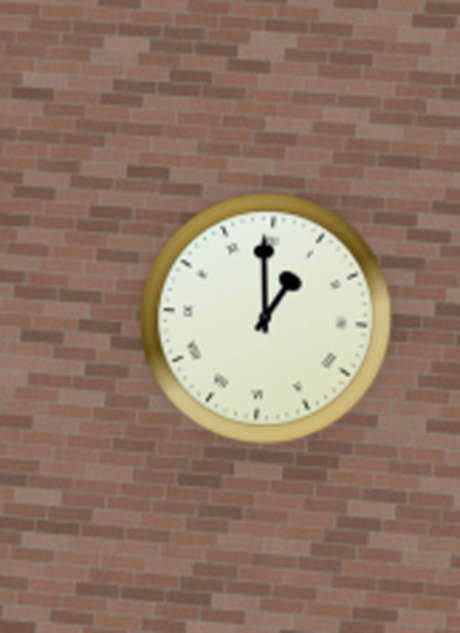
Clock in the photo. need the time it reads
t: 12:59
